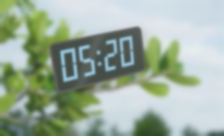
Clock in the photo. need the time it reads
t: 5:20
